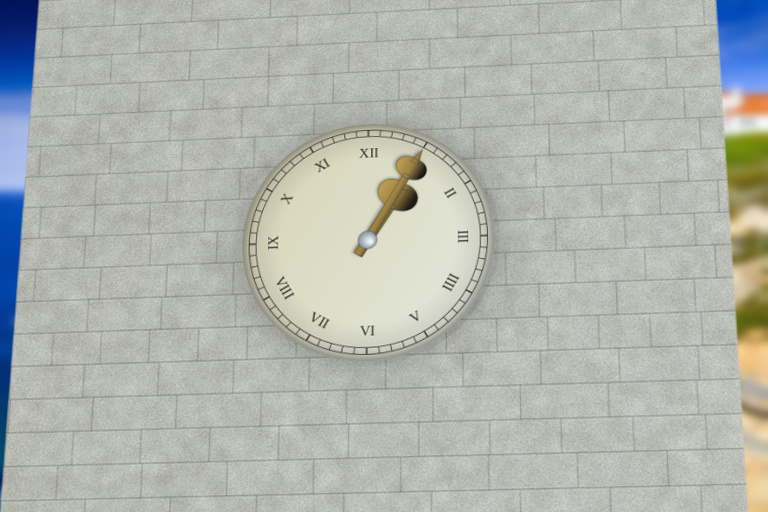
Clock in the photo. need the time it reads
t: 1:05
